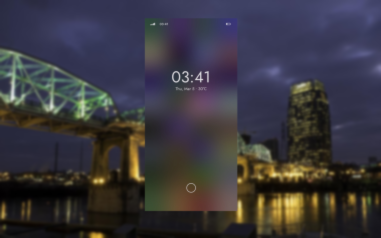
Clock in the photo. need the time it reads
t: 3:41
